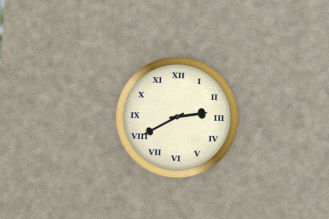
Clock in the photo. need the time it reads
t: 2:40
